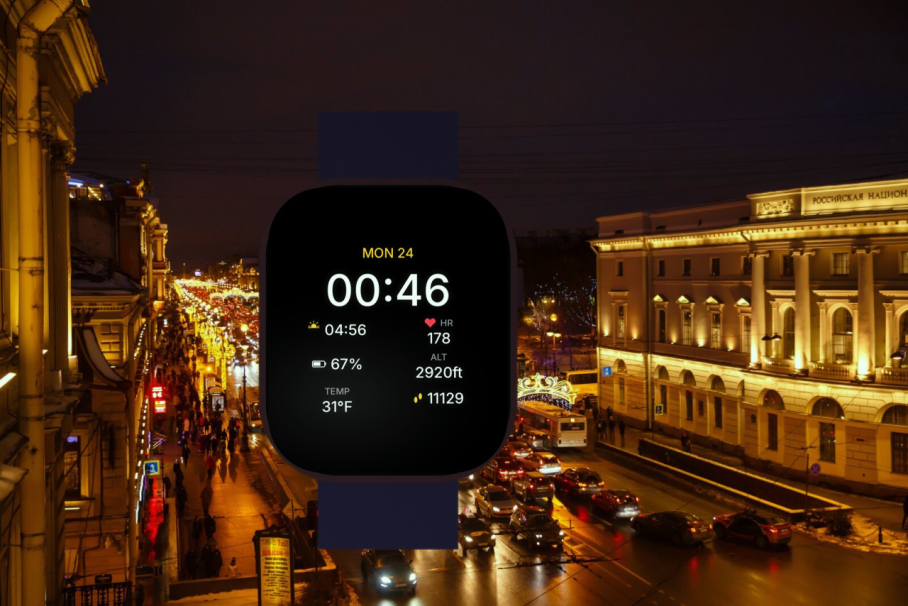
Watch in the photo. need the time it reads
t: 0:46
